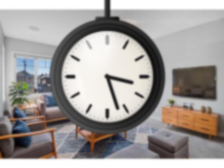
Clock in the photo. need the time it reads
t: 3:27
